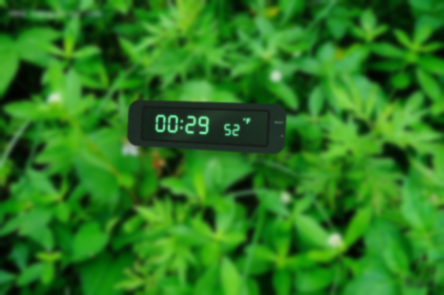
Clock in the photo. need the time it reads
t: 0:29
